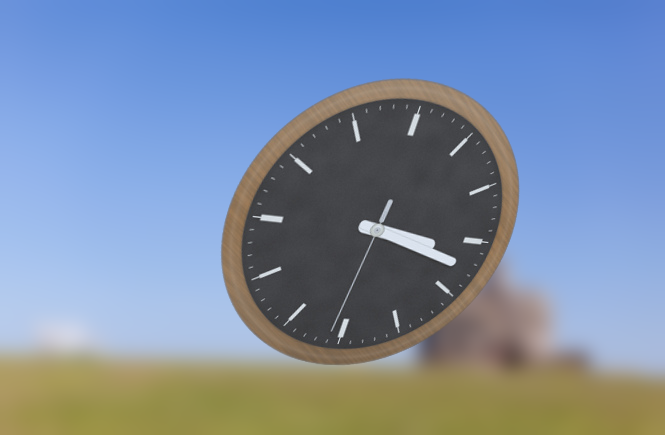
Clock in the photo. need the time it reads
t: 3:17:31
